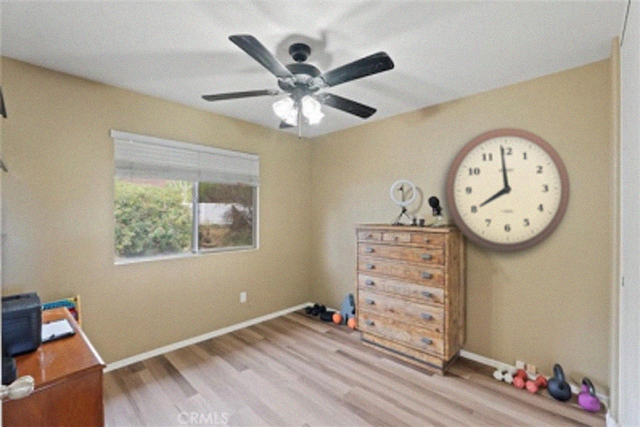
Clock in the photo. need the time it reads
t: 7:59
